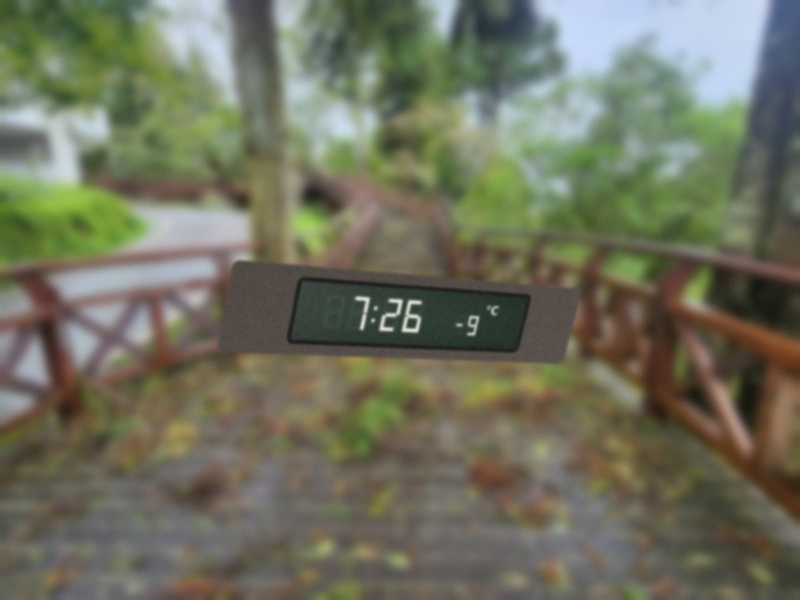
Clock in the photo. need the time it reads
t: 7:26
